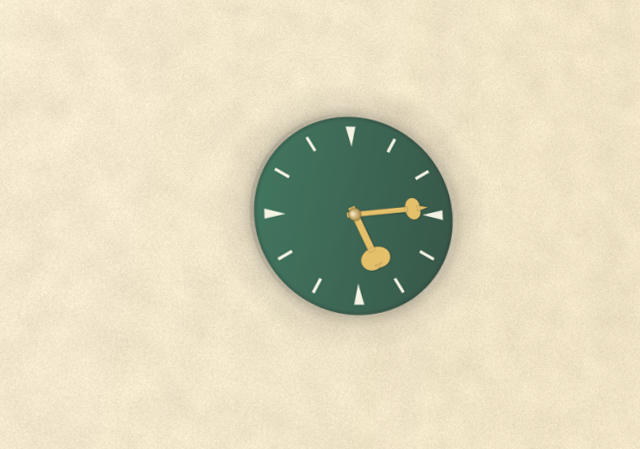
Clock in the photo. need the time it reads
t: 5:14
